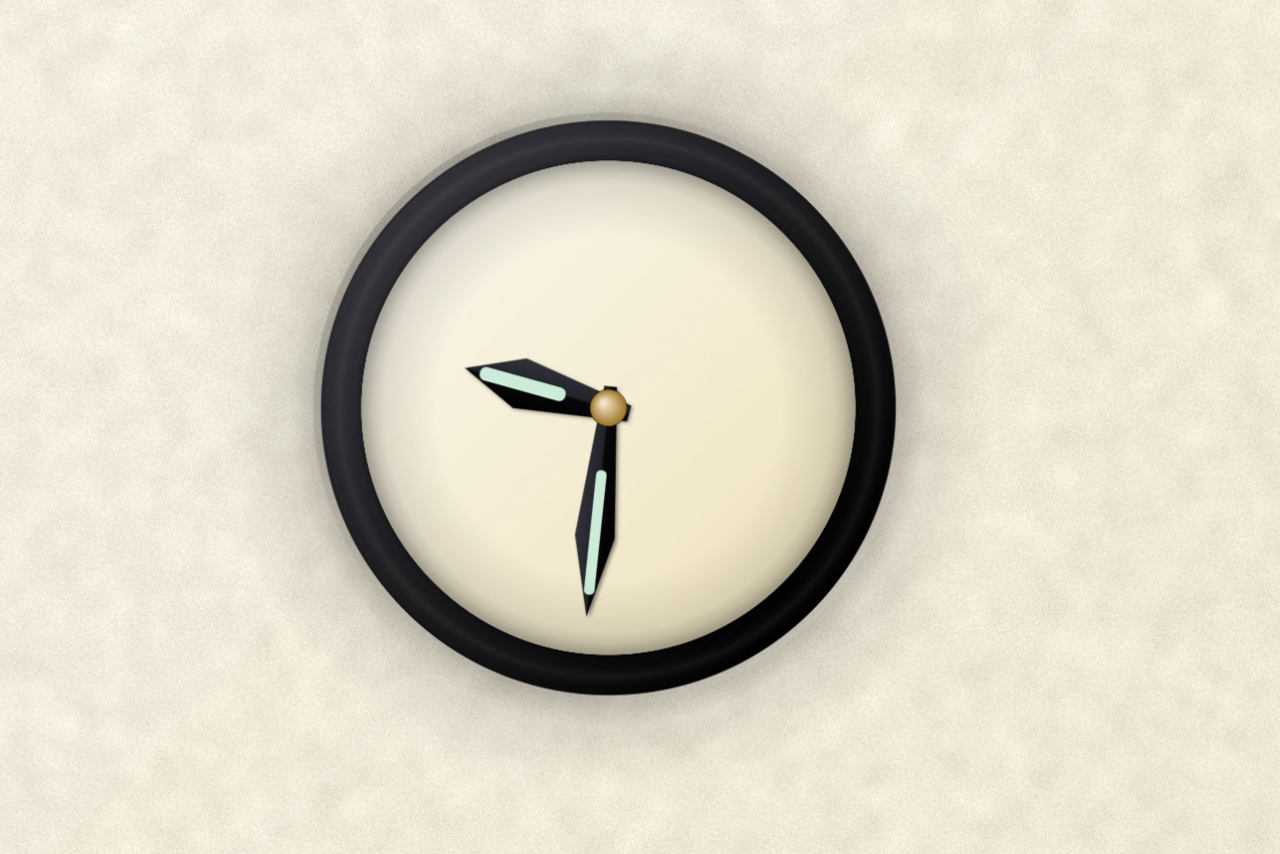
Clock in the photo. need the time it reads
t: 9:31
